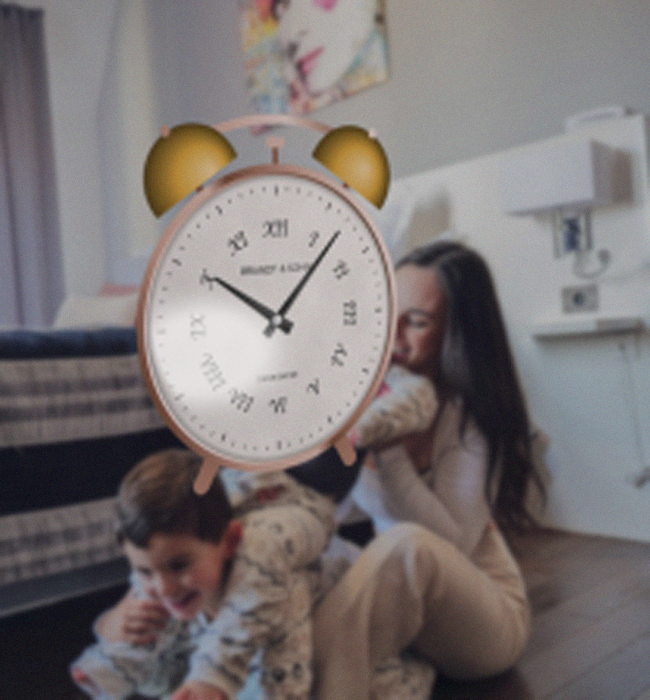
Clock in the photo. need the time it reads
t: 10:07
